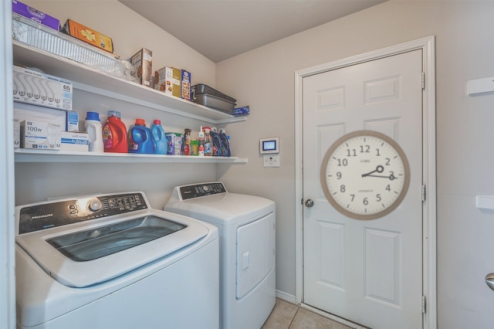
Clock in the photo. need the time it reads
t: 2:16
